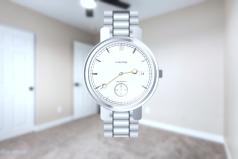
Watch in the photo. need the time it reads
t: 2:39
